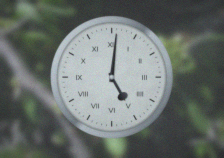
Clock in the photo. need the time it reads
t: 5:01
